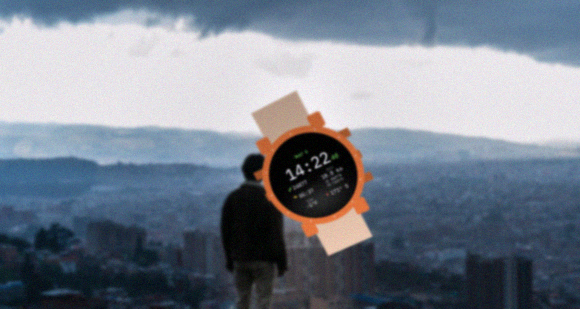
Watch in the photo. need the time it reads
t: 14:22
